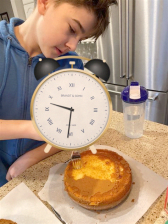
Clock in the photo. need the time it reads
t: 9:31
